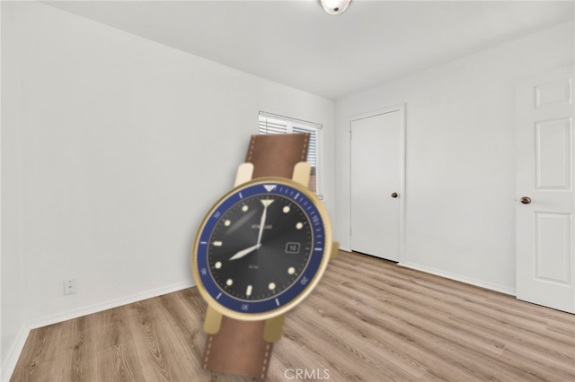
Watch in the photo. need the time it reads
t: 8:00
